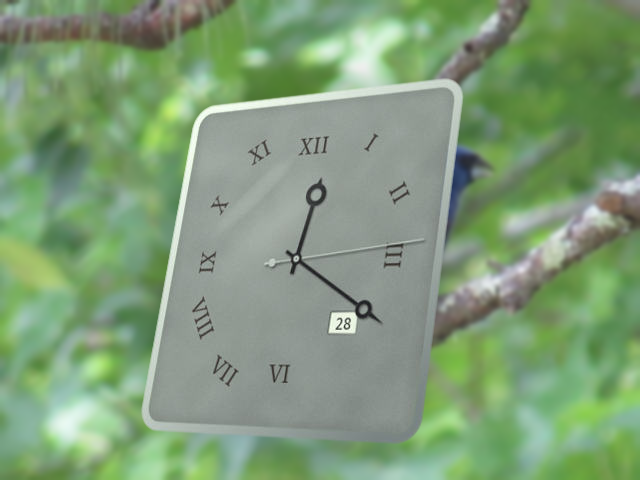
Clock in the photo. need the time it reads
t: 12:20:14
